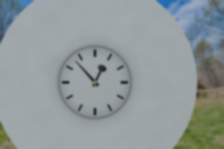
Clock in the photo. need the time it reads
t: 12:53
